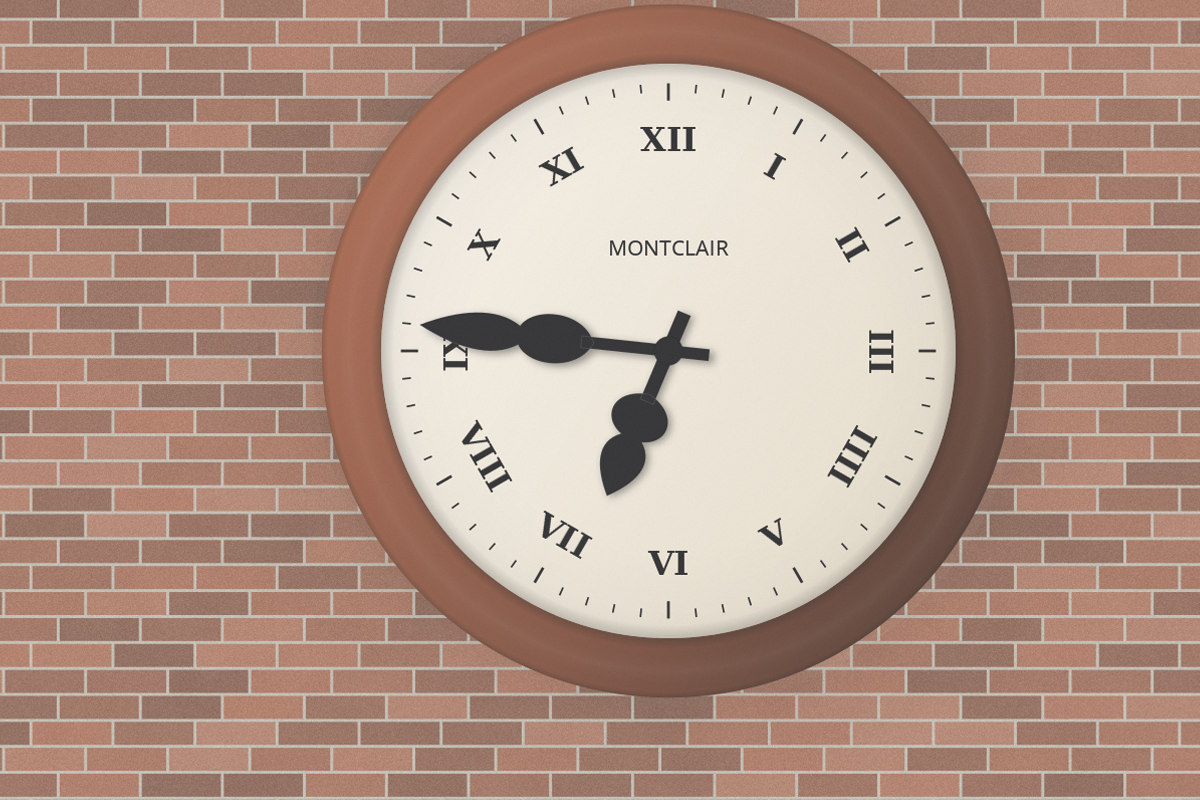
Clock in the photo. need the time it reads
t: 6:46
